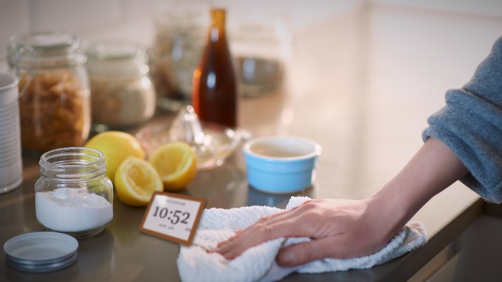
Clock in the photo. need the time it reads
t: 10:52
